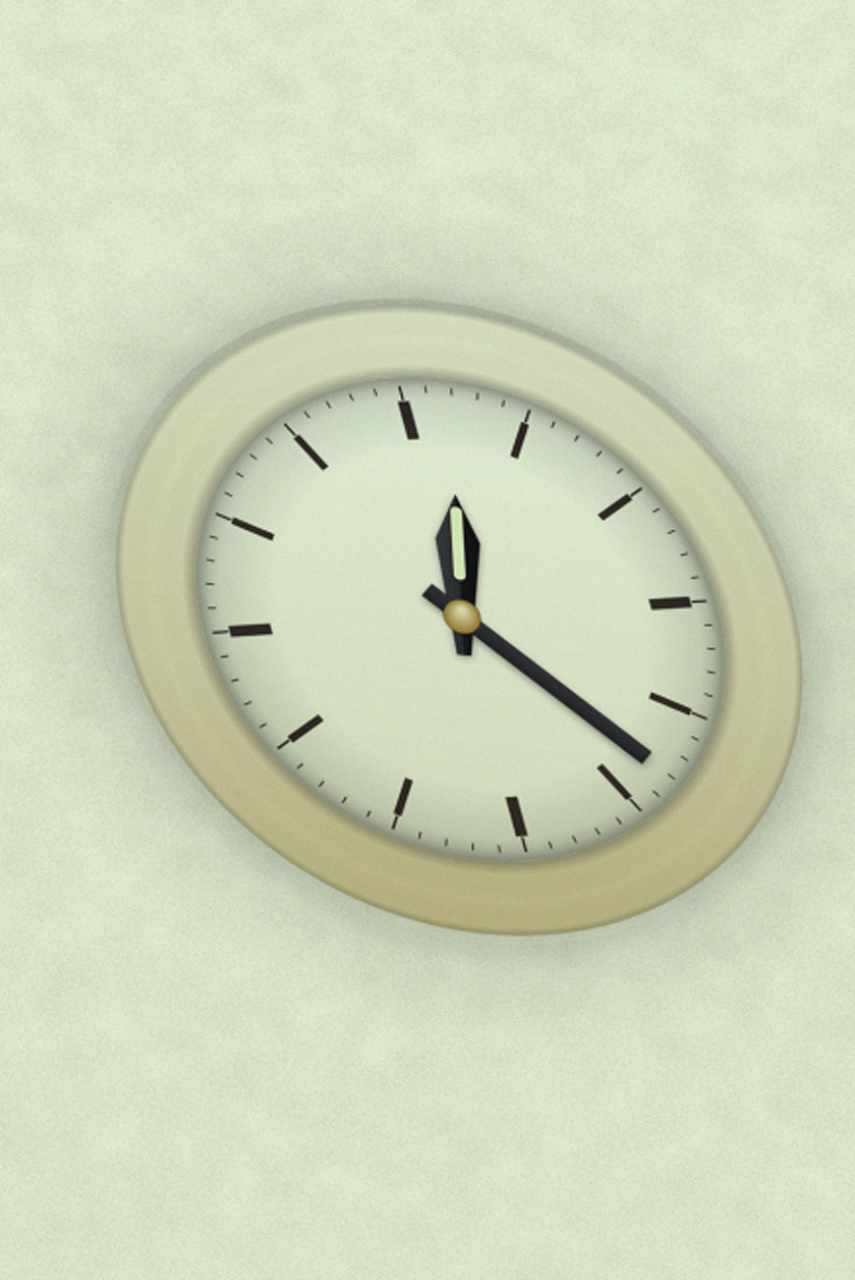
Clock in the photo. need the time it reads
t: 12:23
